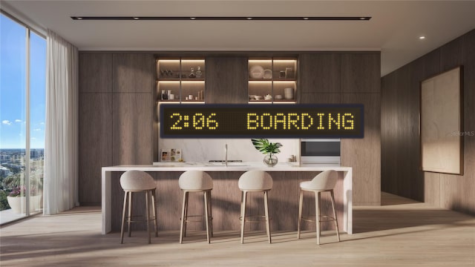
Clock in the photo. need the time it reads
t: 2:06
